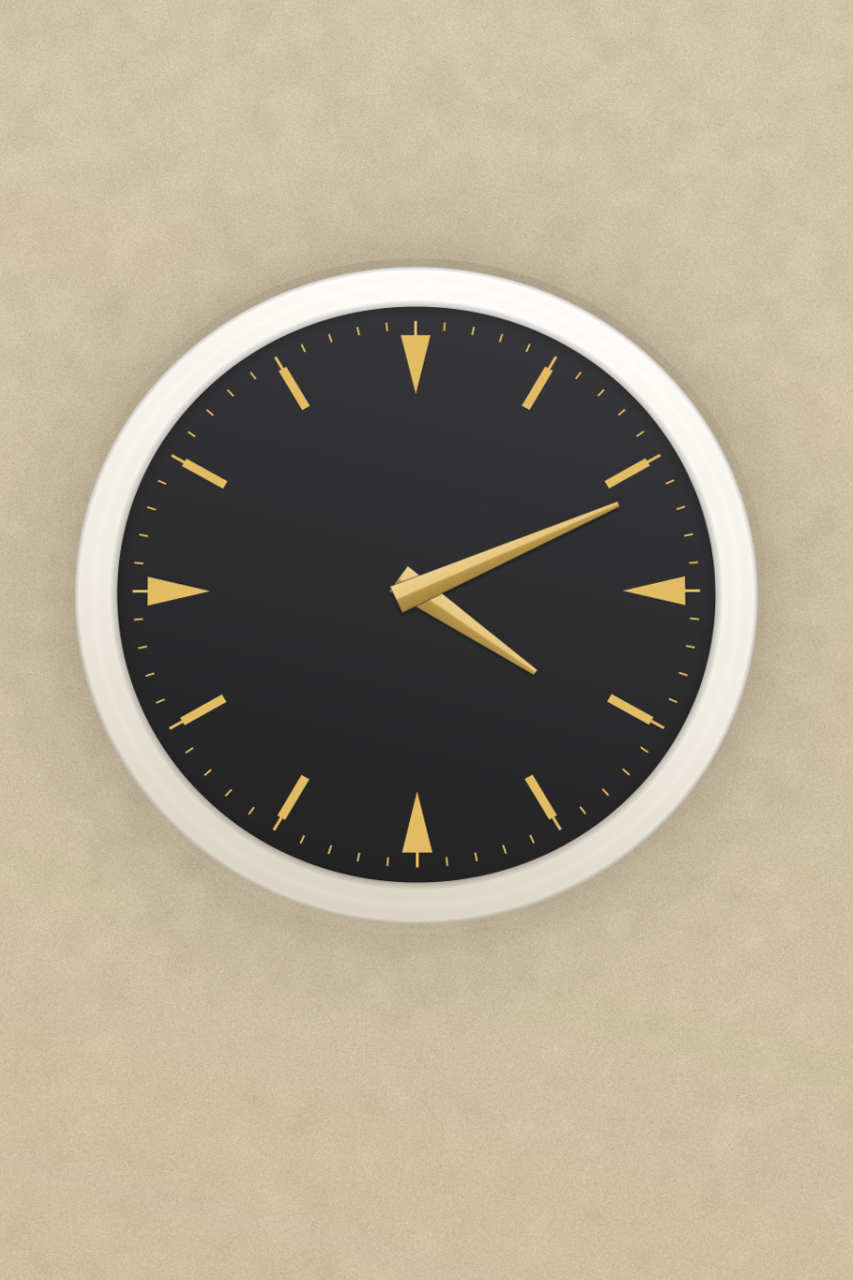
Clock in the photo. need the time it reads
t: 4:11
